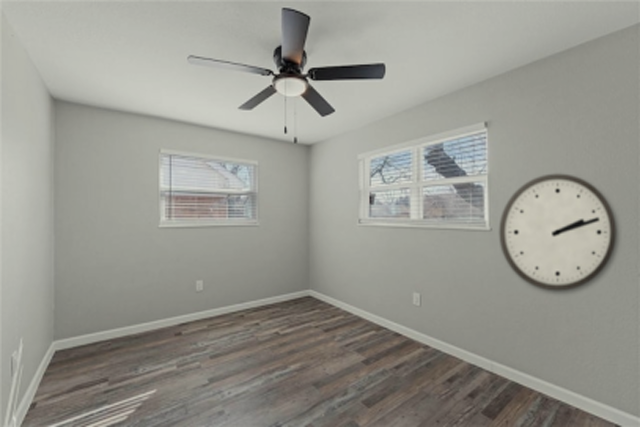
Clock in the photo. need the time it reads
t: 2:12
